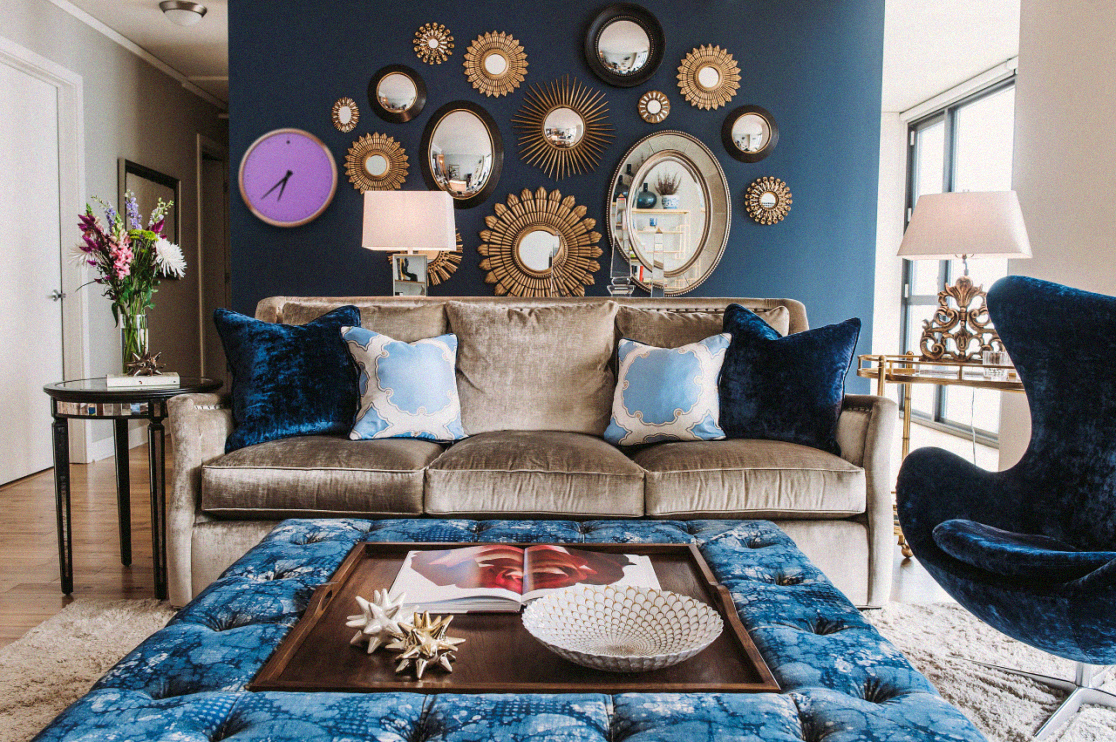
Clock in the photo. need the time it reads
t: 6:38
